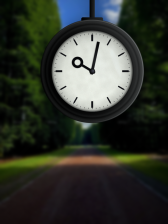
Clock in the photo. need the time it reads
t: 10:02
